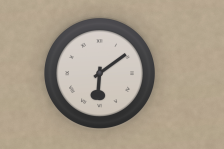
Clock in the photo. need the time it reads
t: 6:09
